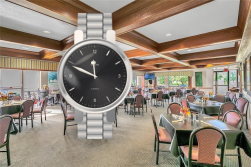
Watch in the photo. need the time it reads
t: 11:49
